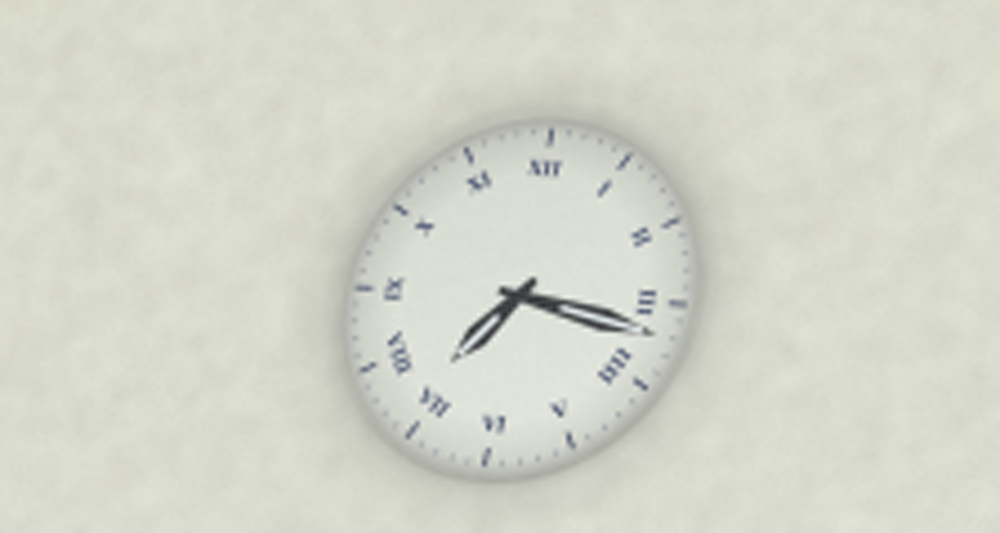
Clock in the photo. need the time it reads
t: 7:17
